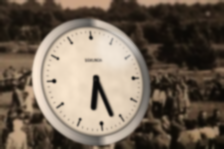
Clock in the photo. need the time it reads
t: 6:27
